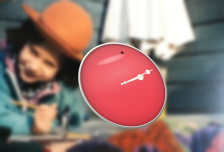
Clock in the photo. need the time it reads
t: 2:10
